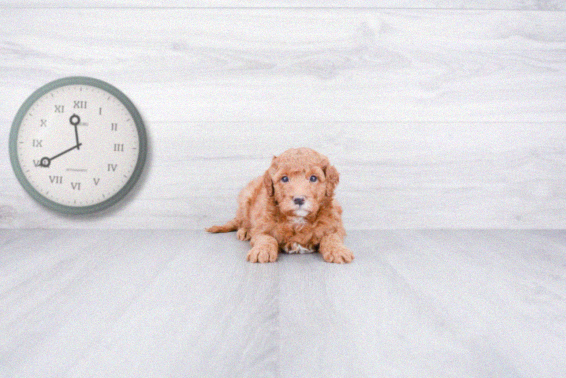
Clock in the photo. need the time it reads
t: 11:40
